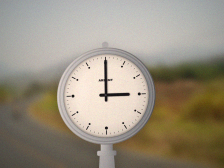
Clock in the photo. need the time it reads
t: 3:00
